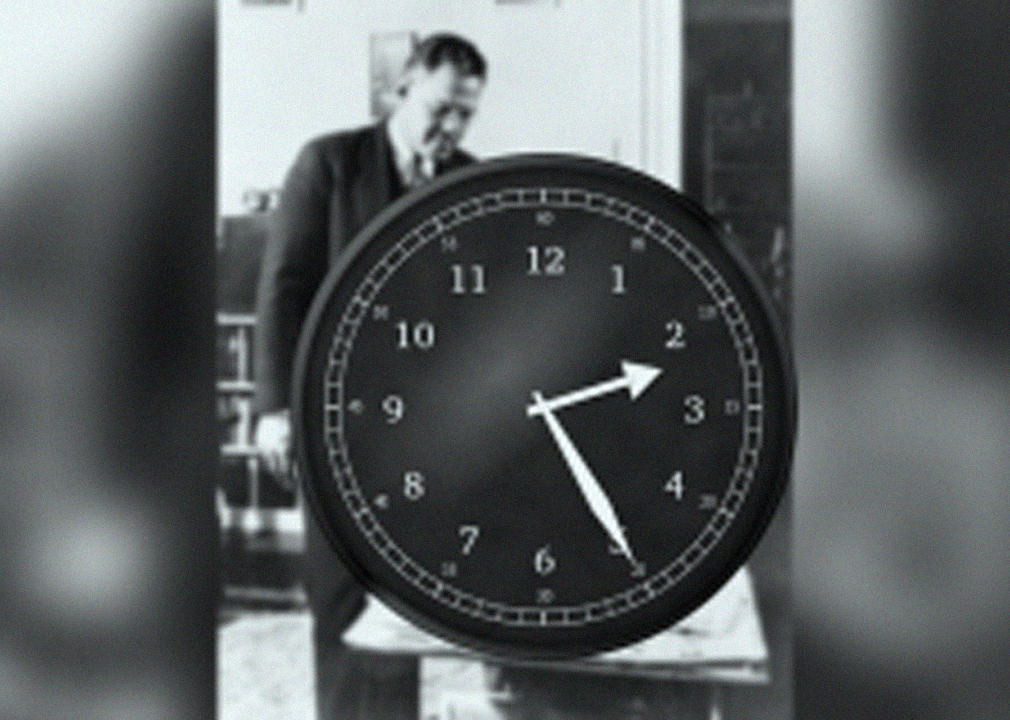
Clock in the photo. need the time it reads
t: 2:25
